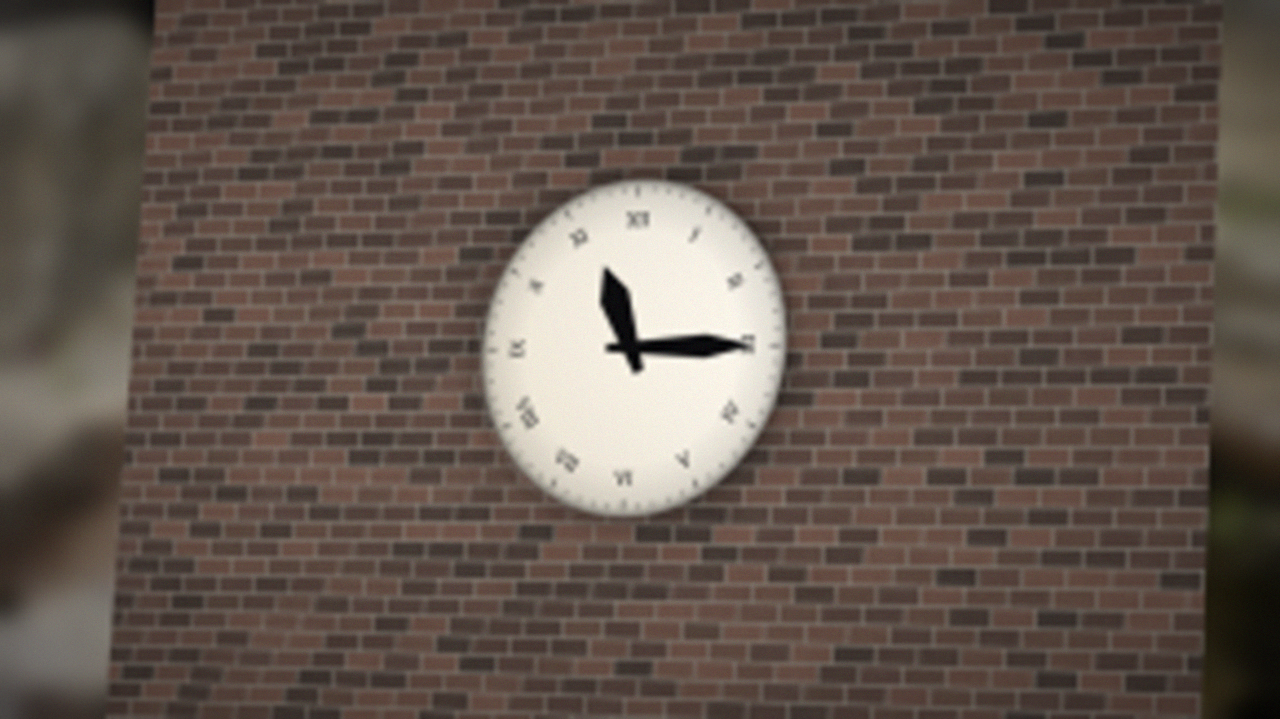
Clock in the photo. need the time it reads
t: 11:15
